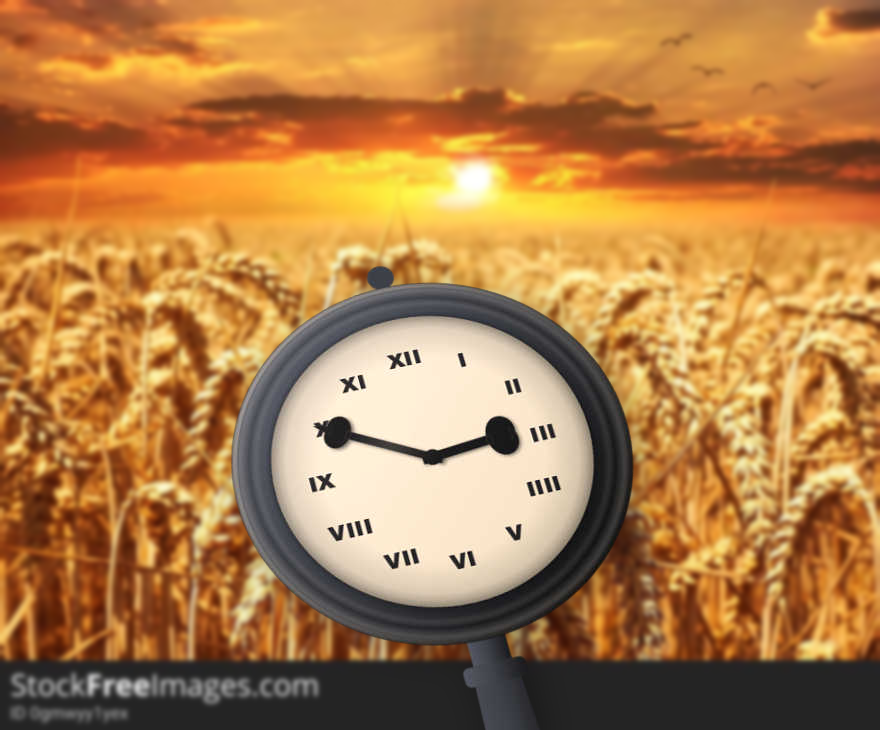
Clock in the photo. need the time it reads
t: 2:50
